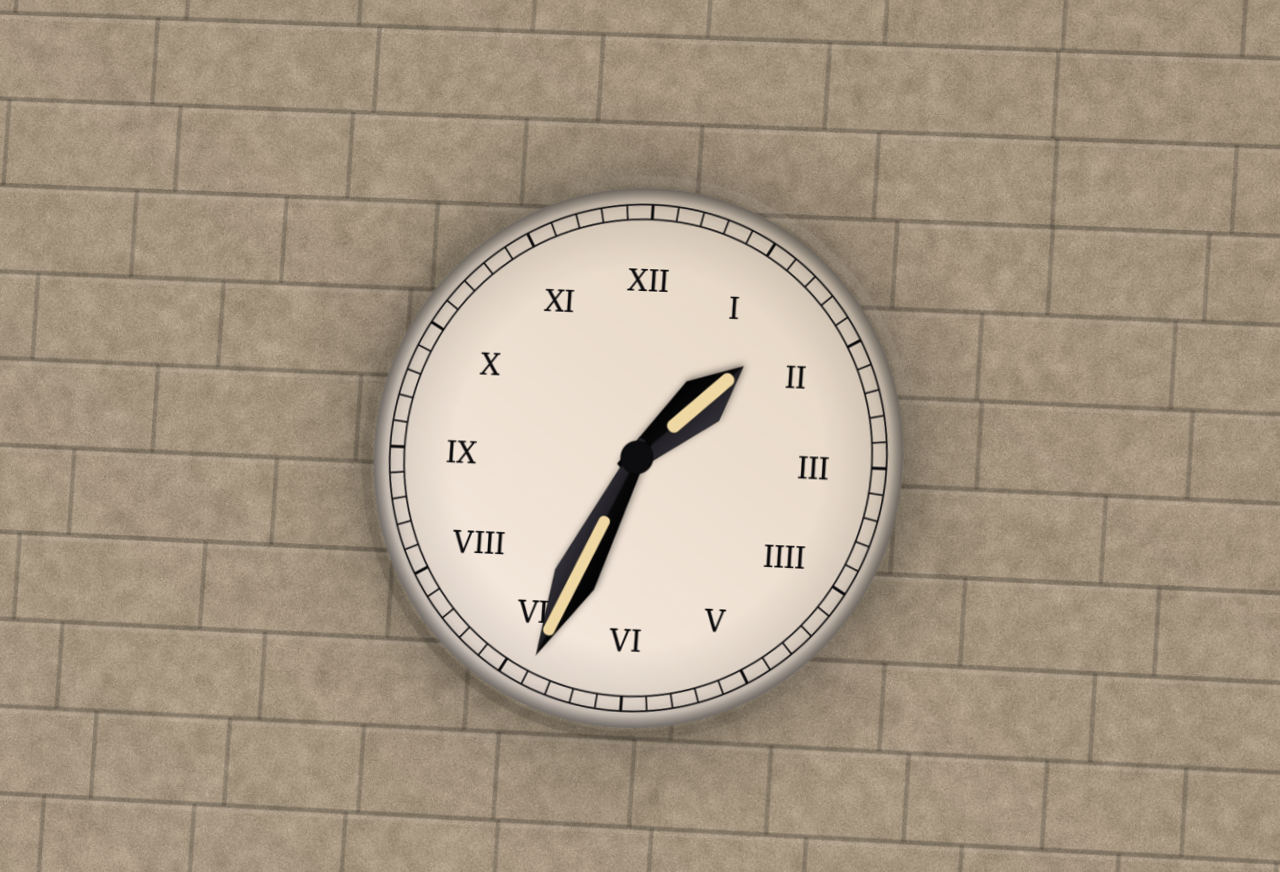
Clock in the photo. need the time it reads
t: 1:34
